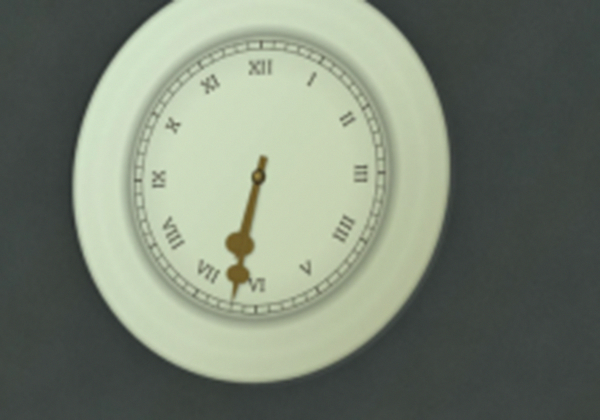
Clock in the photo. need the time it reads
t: 6:32
